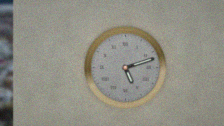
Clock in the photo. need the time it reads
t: 5:12
